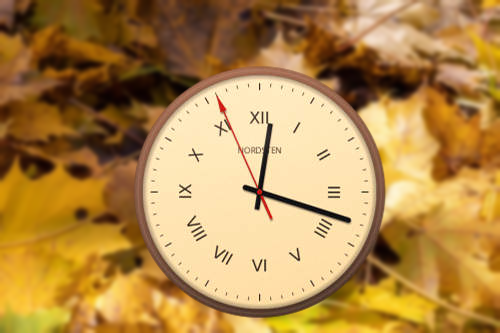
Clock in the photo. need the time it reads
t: 12:17:56
